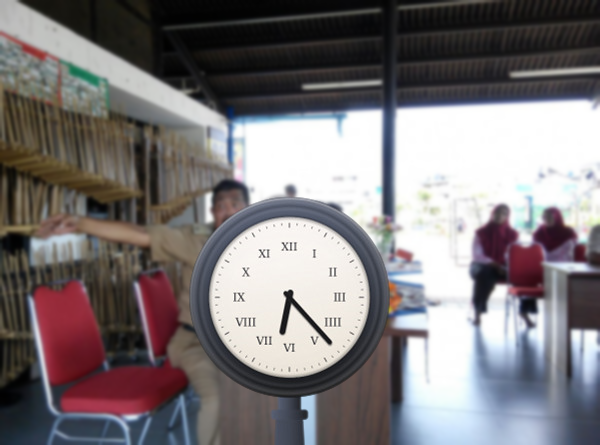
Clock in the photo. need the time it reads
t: 6:23
